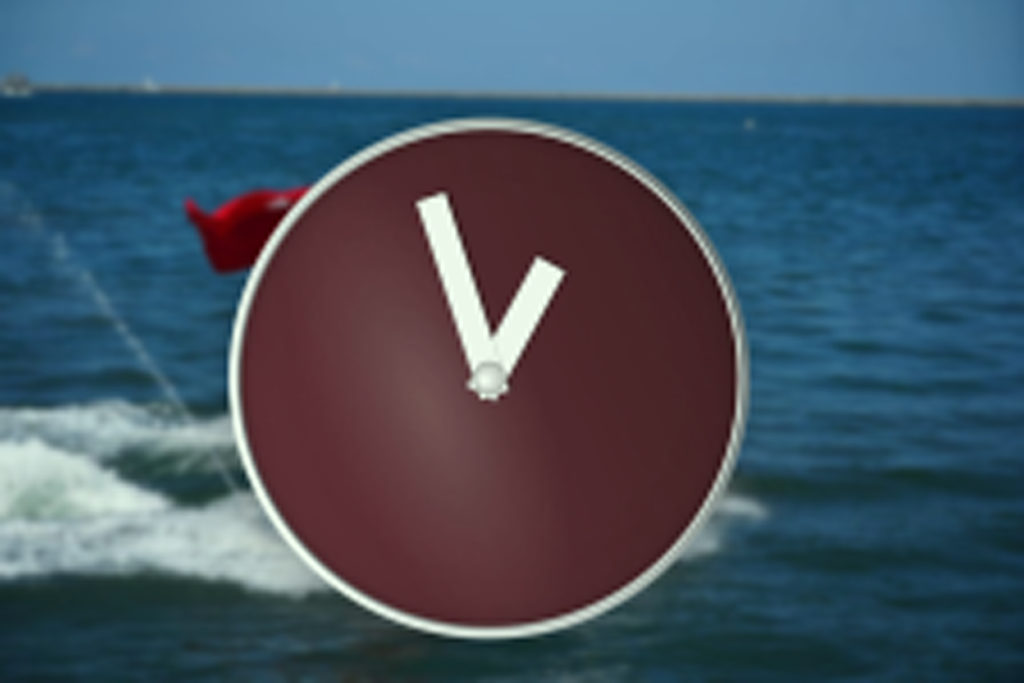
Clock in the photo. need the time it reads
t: 12:57
